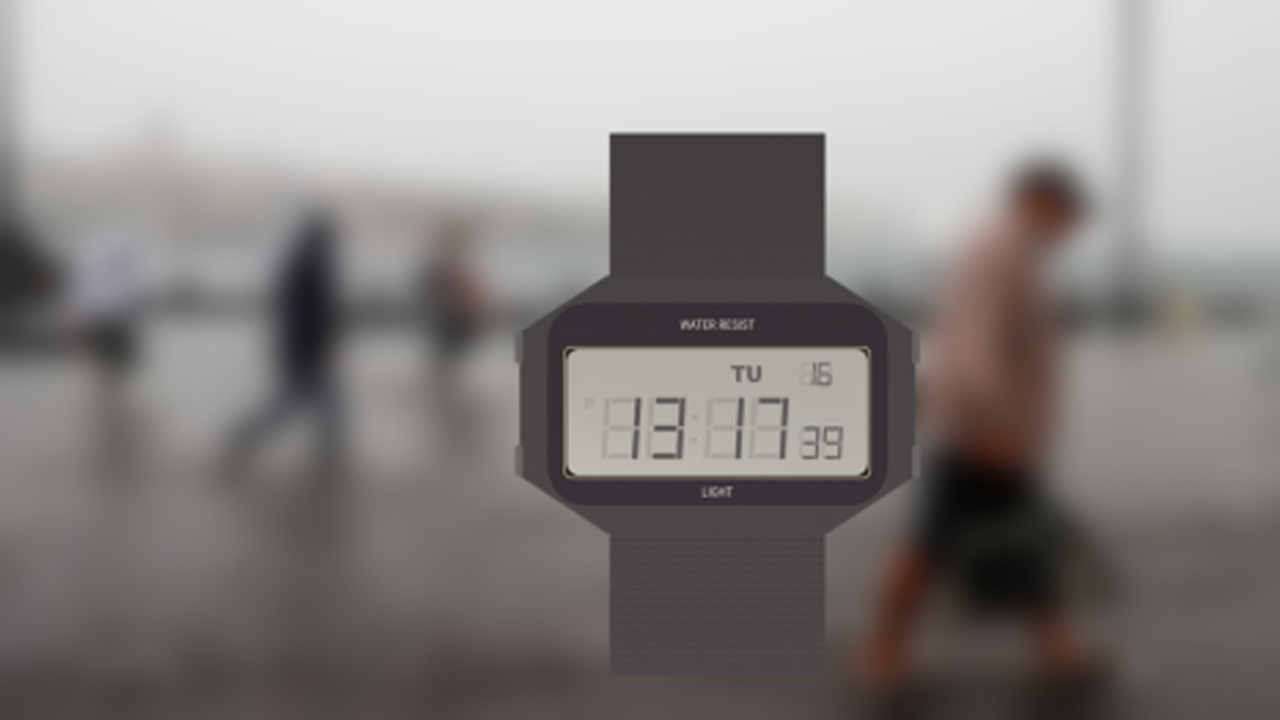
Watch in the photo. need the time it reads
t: 13:17:39
